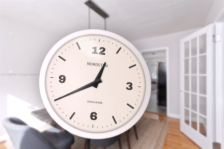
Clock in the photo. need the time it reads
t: 12:40
